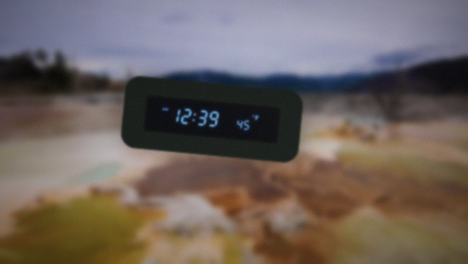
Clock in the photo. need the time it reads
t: 12:39
